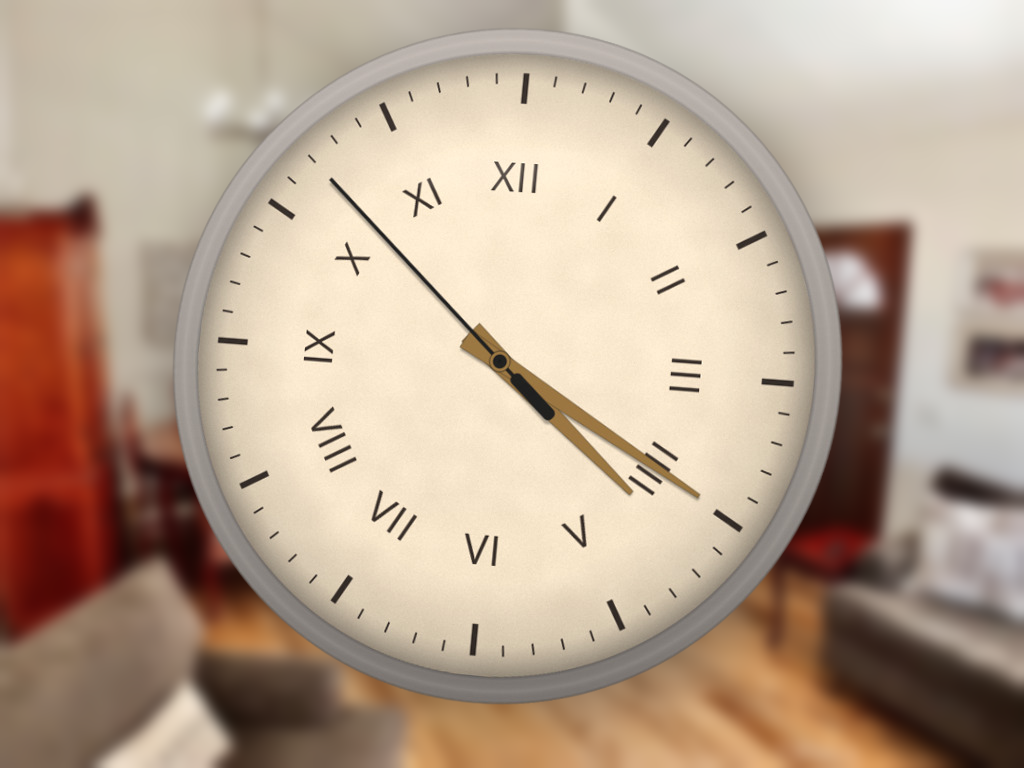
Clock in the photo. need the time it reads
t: 4:19:52
